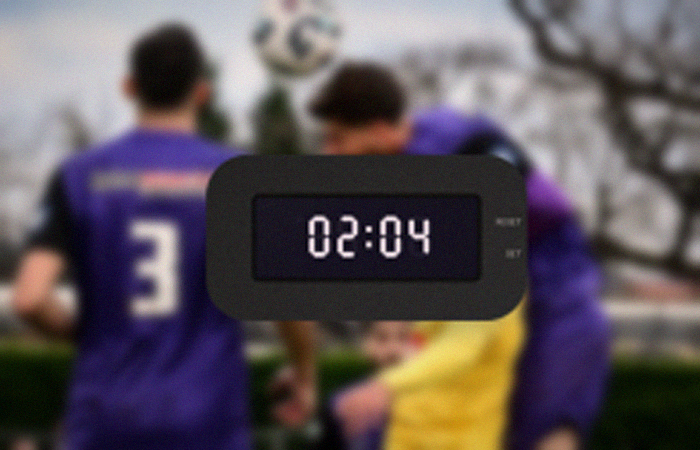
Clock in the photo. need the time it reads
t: 2:04
